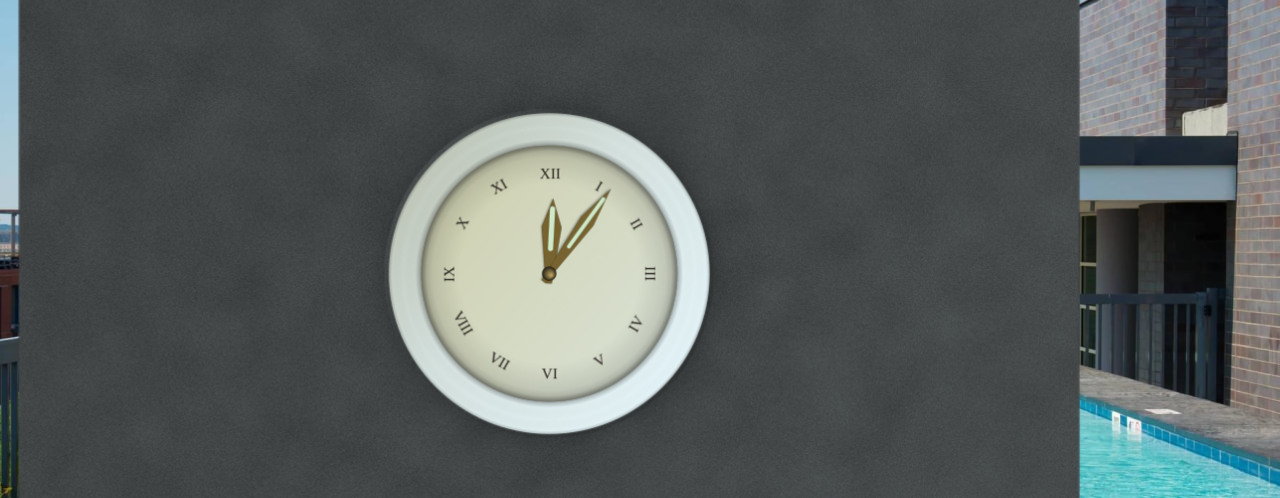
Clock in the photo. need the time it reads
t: 12:06
